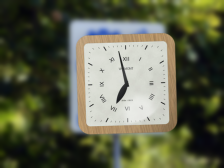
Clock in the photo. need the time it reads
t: 6:58
